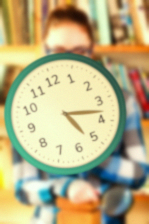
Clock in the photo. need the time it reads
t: 5:18
